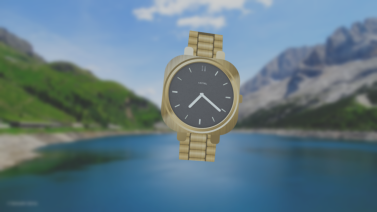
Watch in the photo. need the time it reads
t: 7:21
